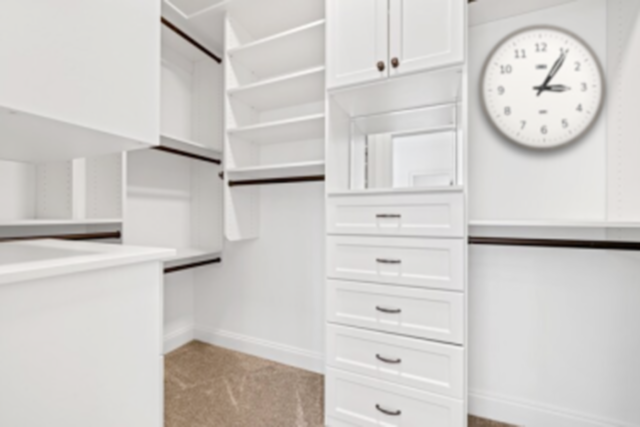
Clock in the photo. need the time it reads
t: 3:06
